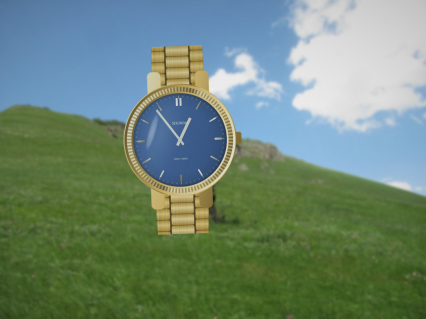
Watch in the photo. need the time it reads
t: 12:54
